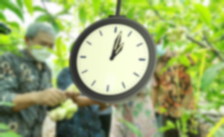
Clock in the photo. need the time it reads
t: 1:02
